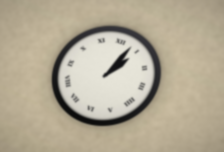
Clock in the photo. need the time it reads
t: 1:03
